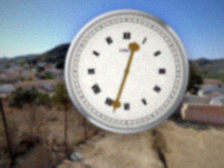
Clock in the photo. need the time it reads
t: 12:33
